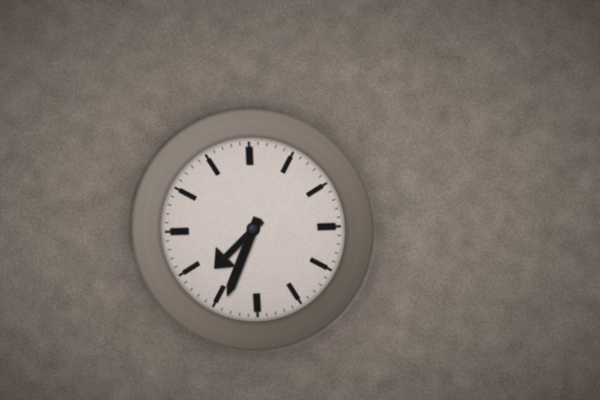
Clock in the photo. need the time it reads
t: 7:34
